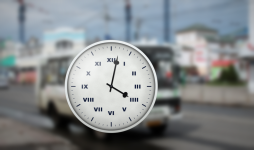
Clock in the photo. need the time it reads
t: 4:02
